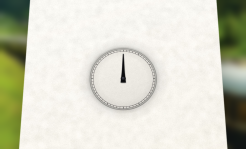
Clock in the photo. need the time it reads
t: 12:00
